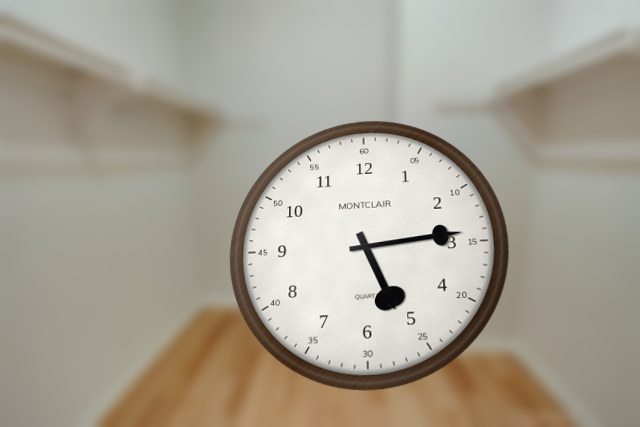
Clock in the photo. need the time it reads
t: 5:14
